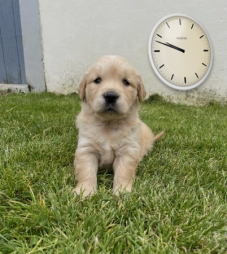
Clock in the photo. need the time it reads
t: 9:48
